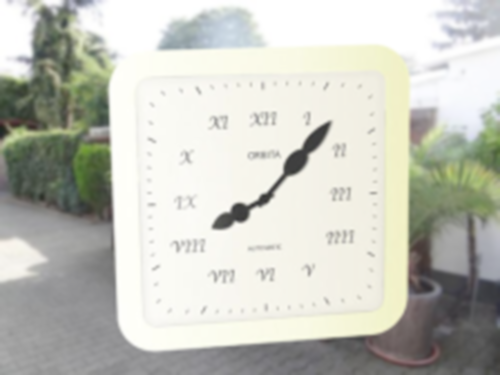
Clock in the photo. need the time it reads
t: 8:07
